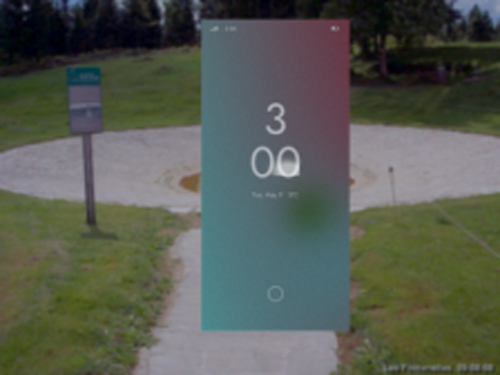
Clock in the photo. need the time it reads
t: 3:00
